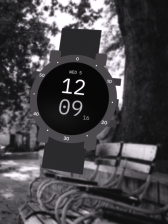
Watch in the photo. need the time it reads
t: 12:09
